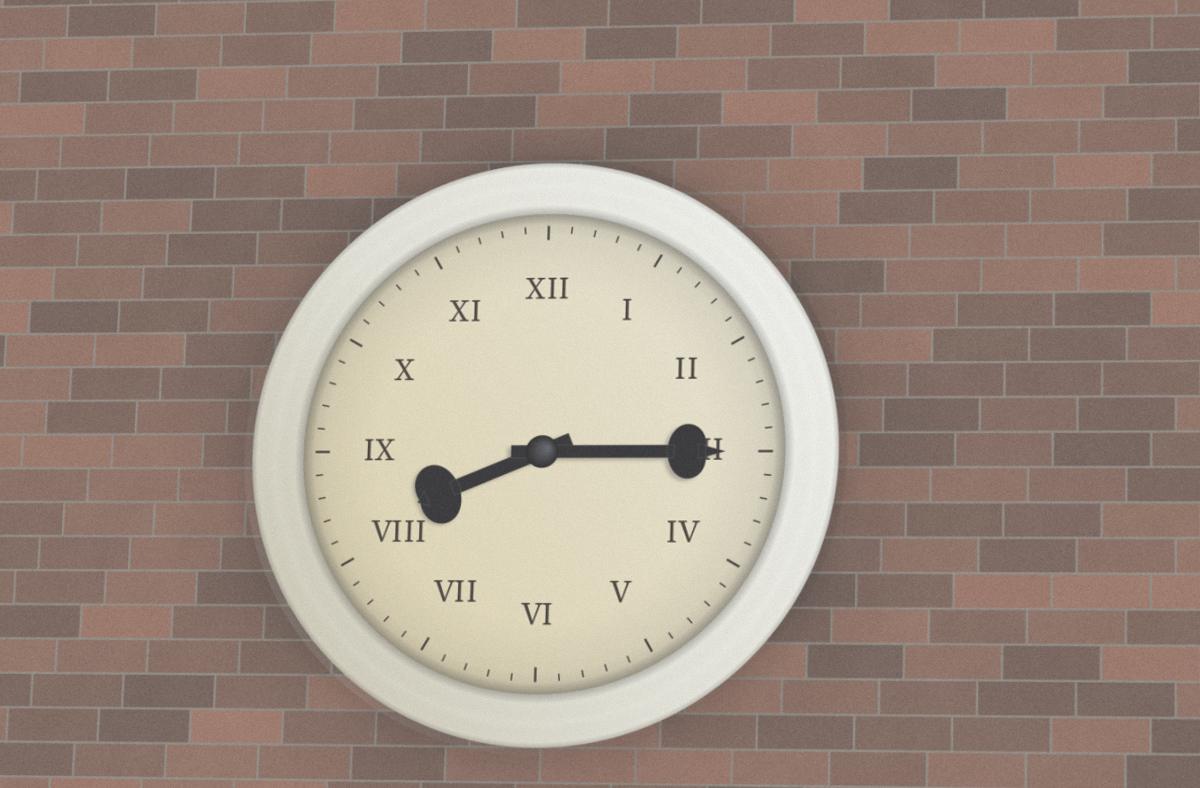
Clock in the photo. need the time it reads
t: 8:15
